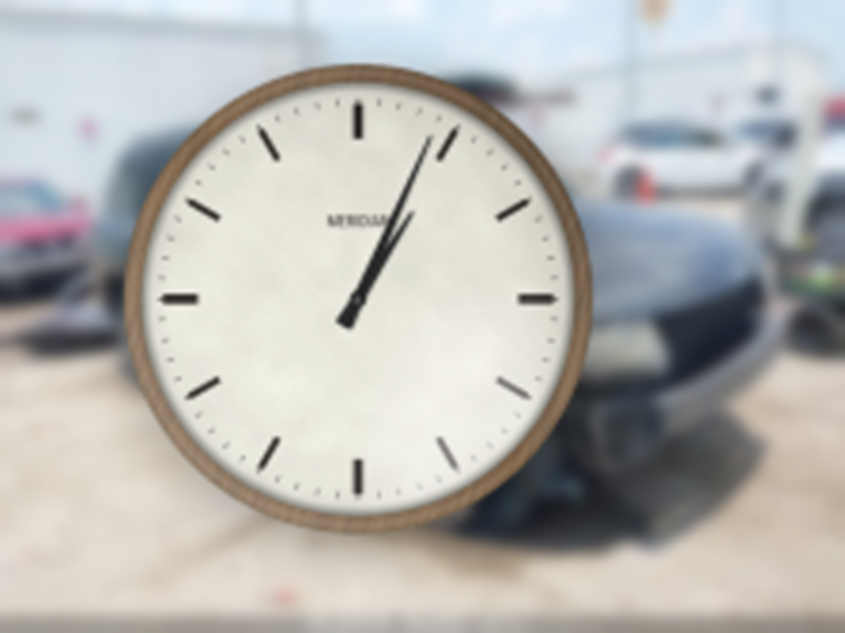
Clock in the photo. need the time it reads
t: 1:04
